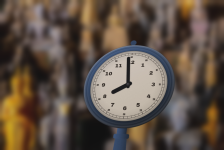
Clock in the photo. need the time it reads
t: 7:59
